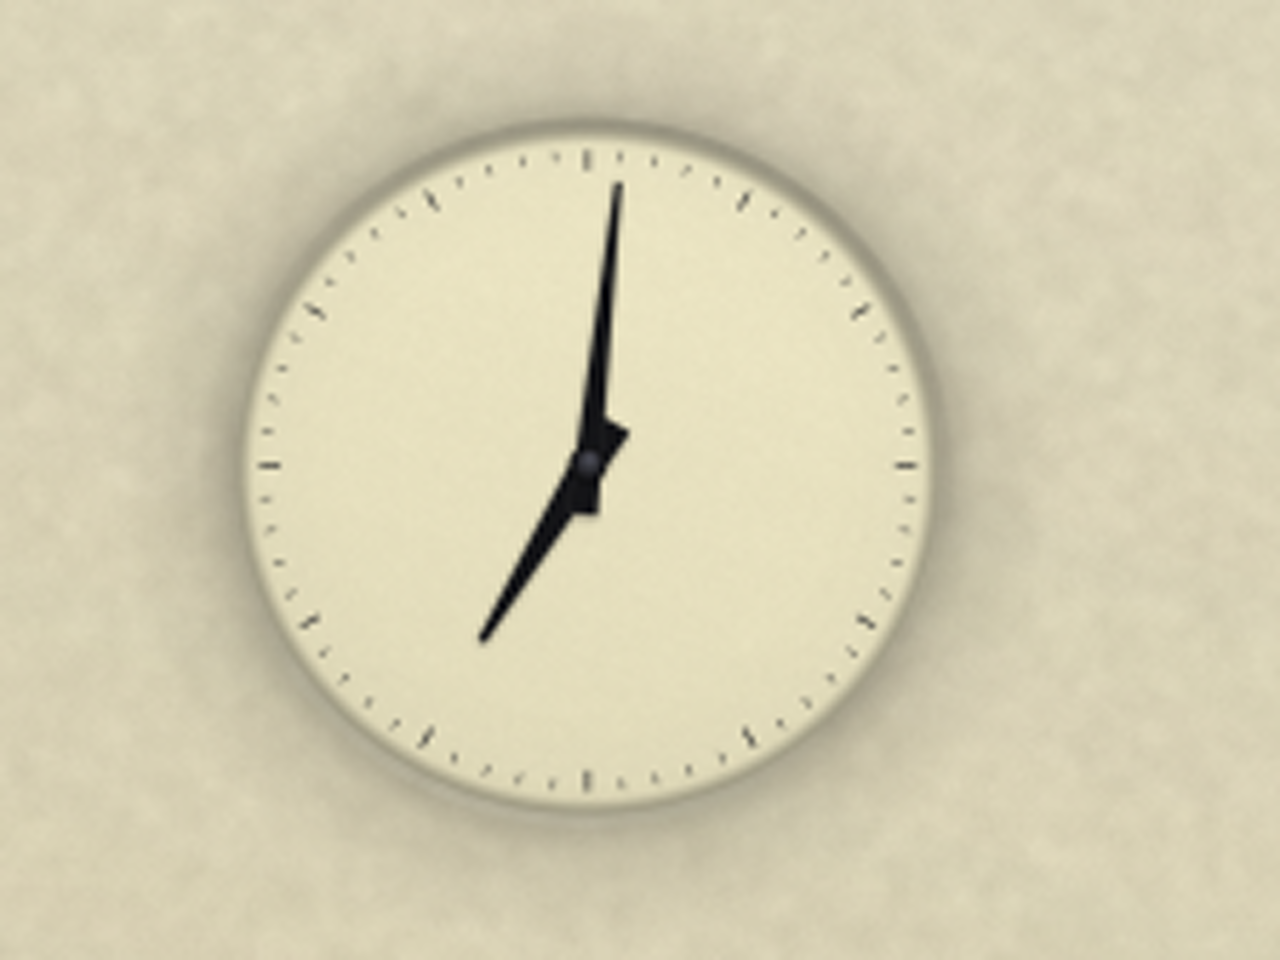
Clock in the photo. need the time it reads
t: 7:01
